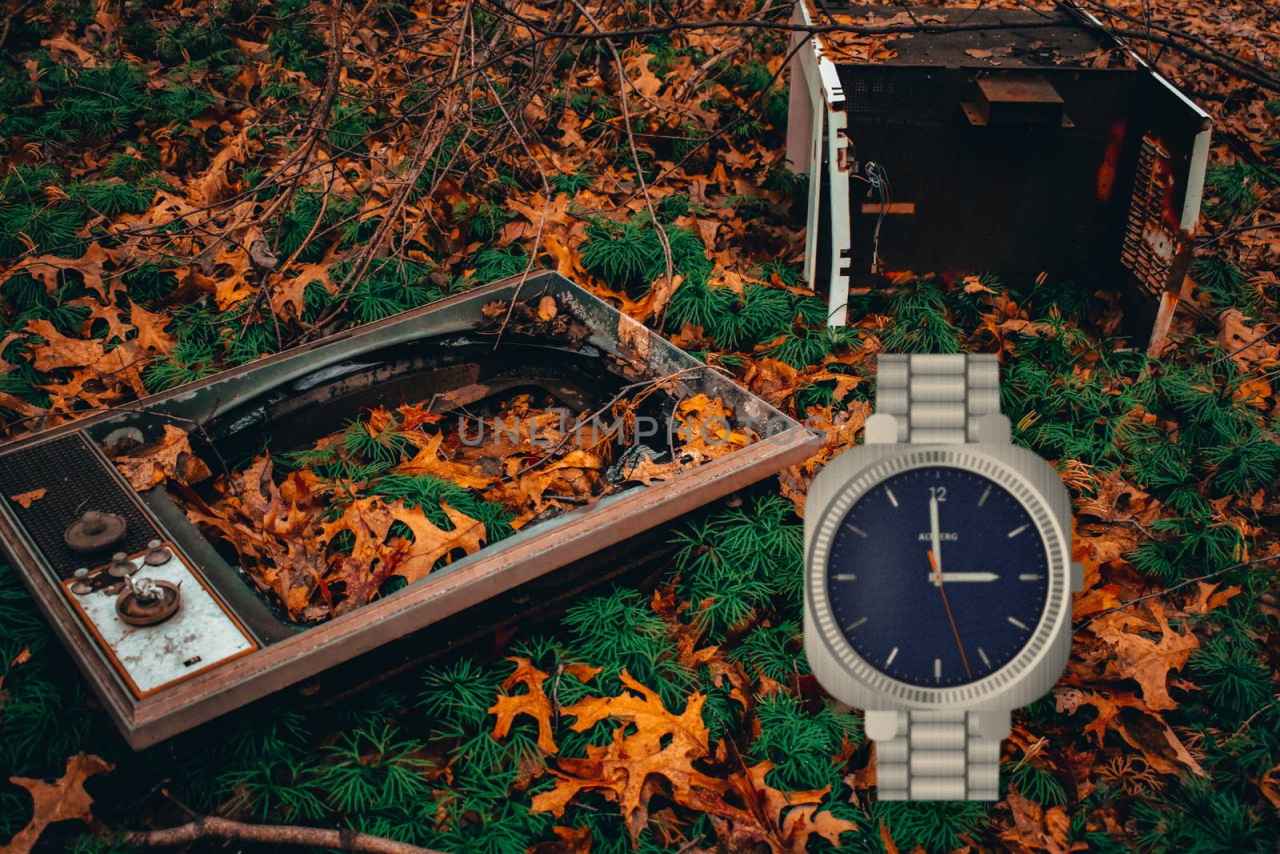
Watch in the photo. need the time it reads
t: 2:59:27
